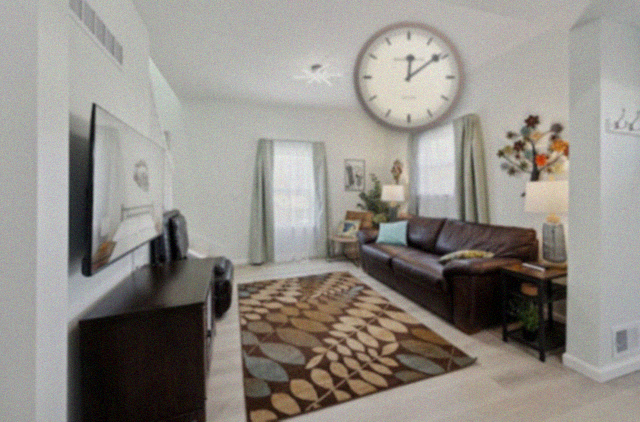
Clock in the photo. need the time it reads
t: 12:09
